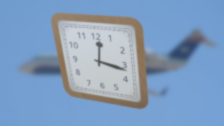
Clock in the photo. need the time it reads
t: 12:17
